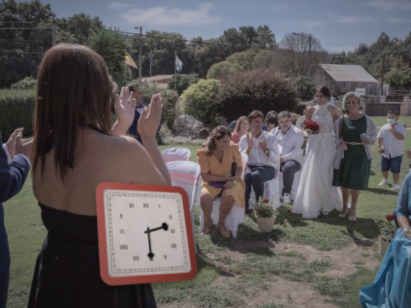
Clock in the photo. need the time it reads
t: 2:30
